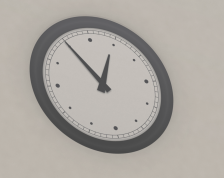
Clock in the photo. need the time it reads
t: 12:55
